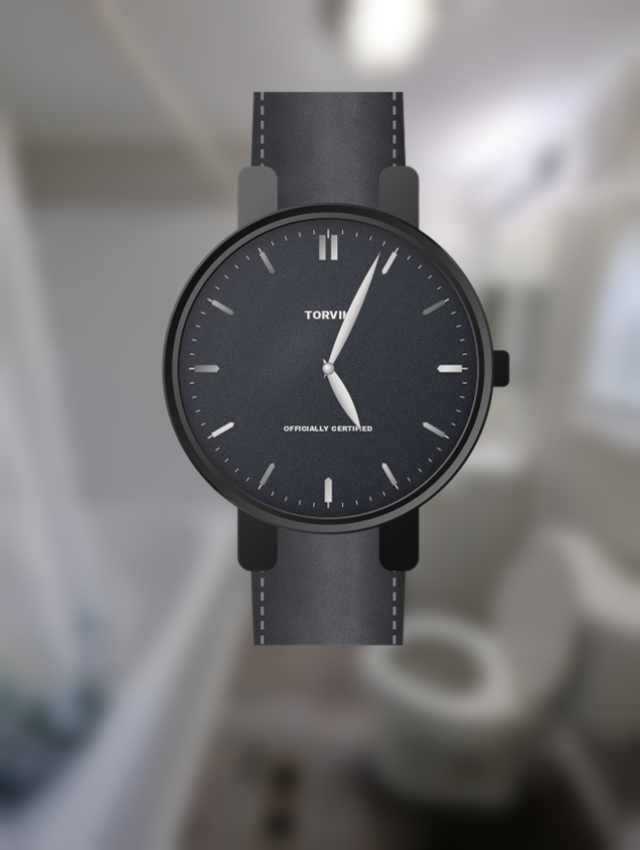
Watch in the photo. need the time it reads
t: 5:04
